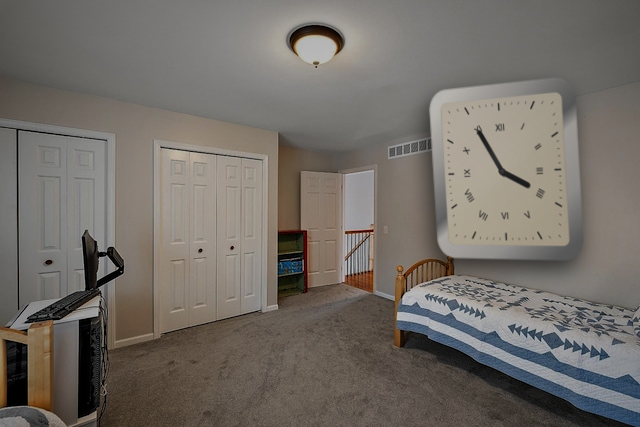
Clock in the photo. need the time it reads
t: 3:55
